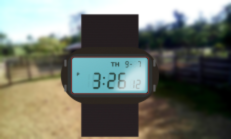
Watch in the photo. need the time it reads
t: 3:26:12
